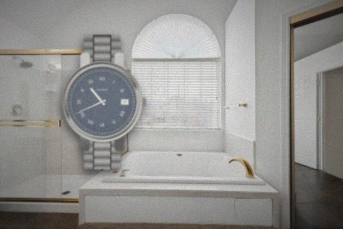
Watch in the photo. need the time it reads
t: 10:41
